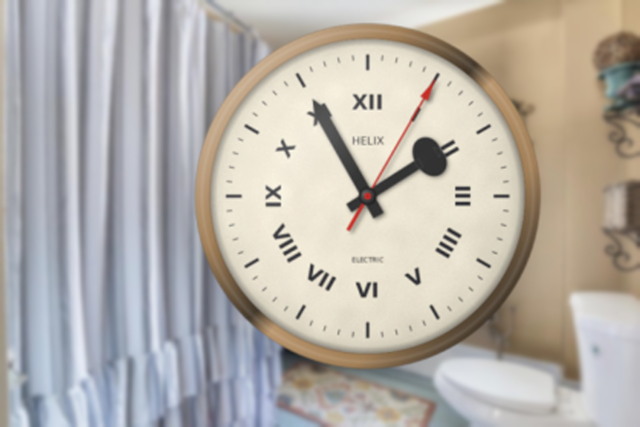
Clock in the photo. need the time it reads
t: 1:55:05
